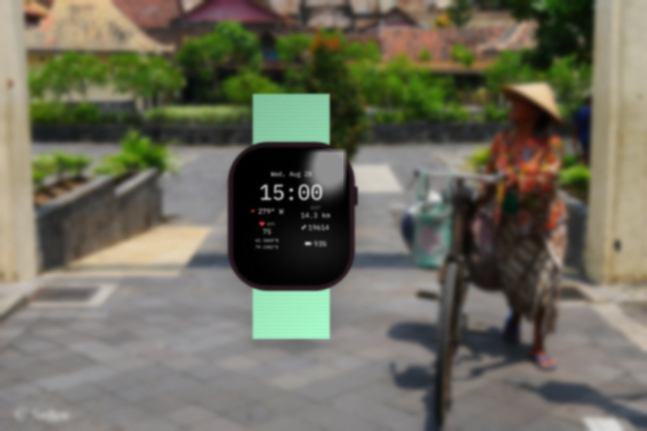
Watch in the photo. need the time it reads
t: 15:00
